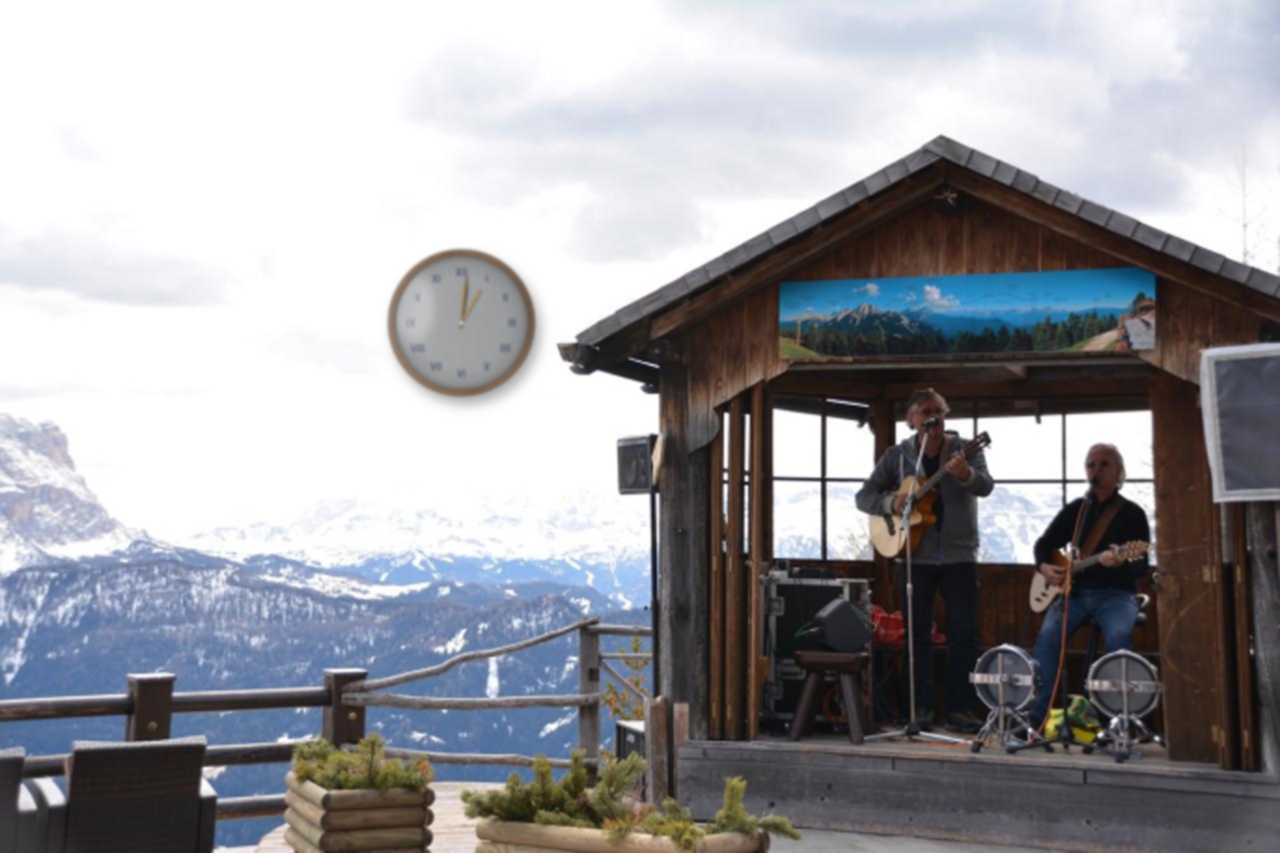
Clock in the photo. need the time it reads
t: 1:01
